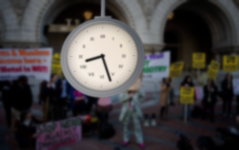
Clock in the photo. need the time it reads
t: 8:27
